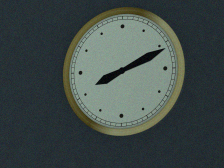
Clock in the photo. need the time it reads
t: 8:11
